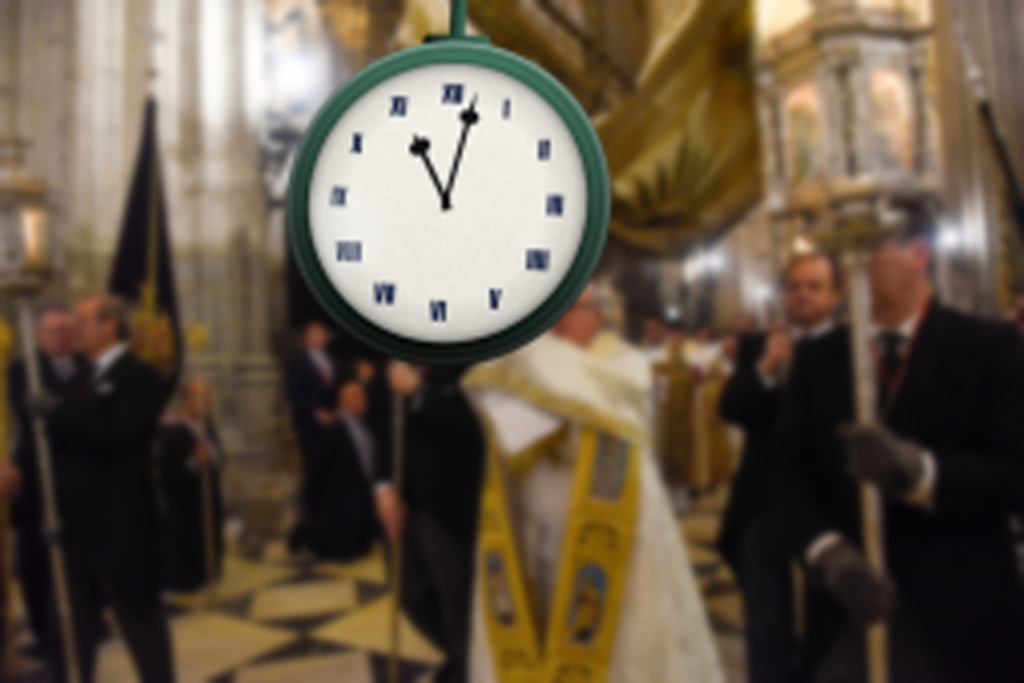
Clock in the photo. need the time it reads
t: 11:02
